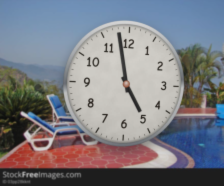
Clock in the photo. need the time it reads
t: 4:58
